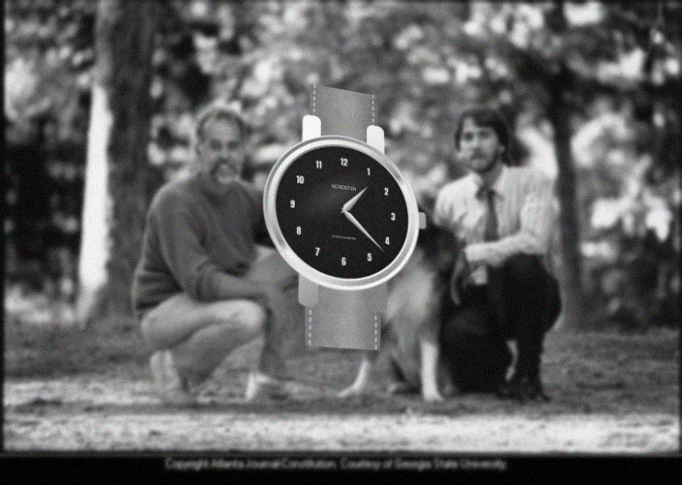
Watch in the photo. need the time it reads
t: 1:22
